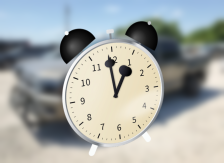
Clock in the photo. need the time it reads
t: 12:59
